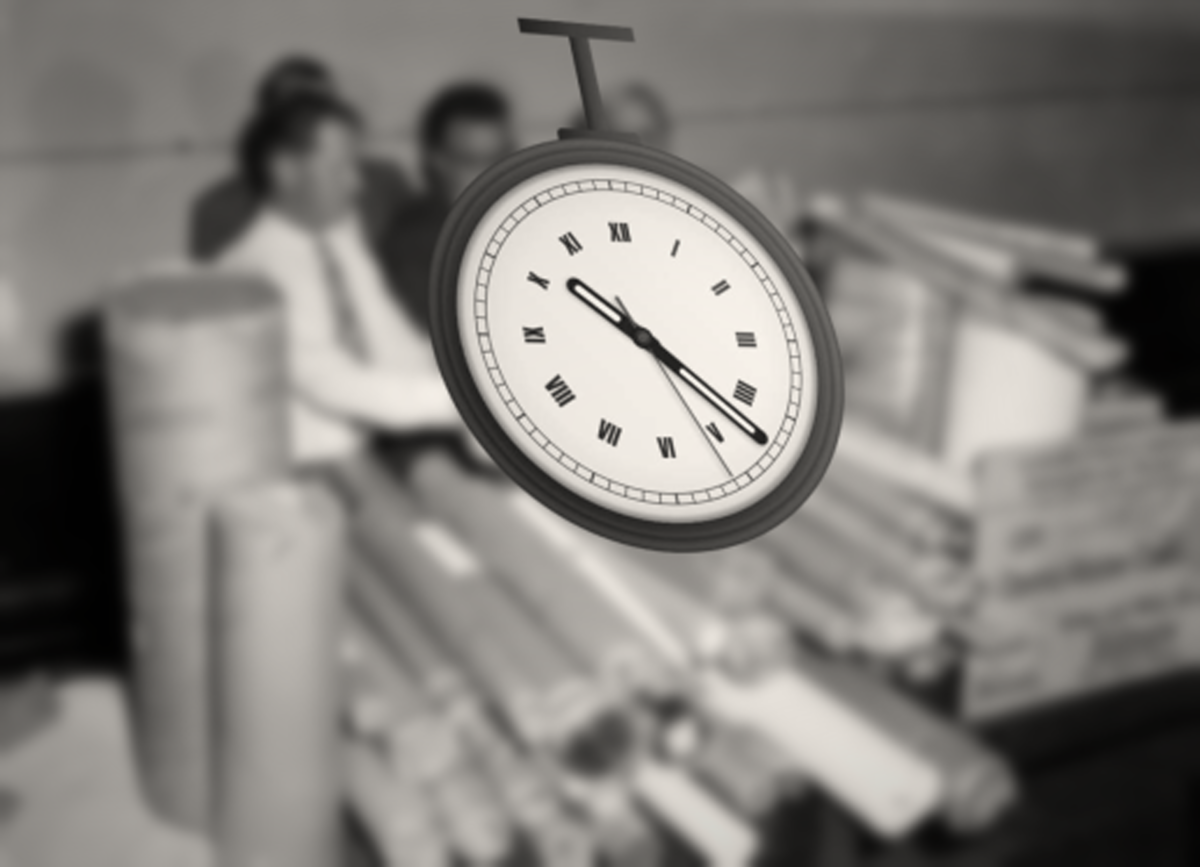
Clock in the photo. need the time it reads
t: 10:22:26
